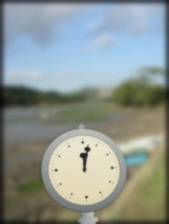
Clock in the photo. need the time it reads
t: 12:02
